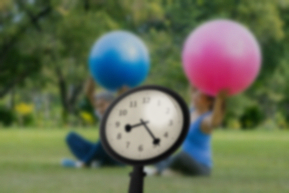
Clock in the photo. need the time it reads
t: 8:24
